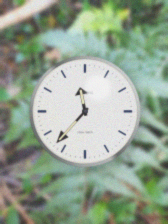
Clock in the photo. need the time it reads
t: 11:37
